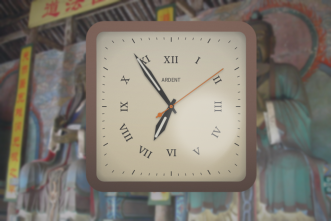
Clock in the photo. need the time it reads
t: 6:54:09
